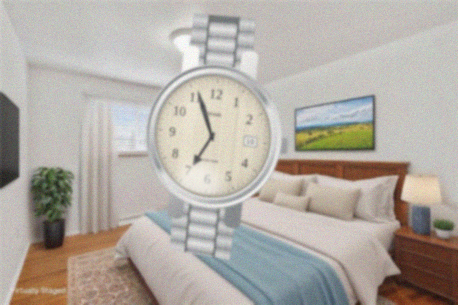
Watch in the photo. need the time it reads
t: 6:56
